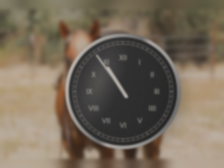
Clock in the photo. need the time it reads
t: 10:54
